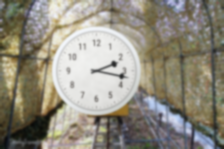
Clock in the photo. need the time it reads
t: 2:17
